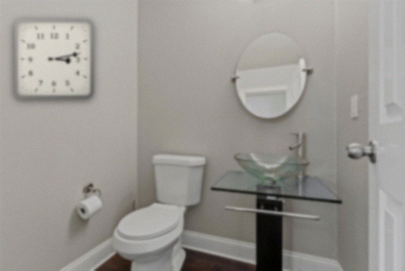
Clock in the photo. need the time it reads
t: 3:13
